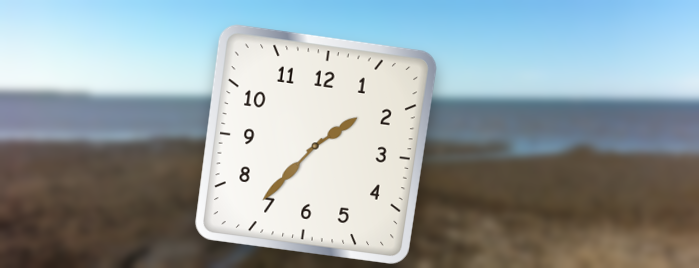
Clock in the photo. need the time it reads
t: 1:36
